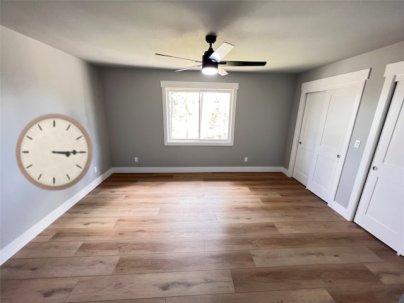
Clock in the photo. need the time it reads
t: 3:15
